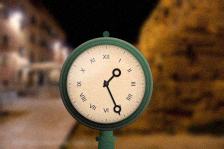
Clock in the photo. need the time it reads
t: 1:26
